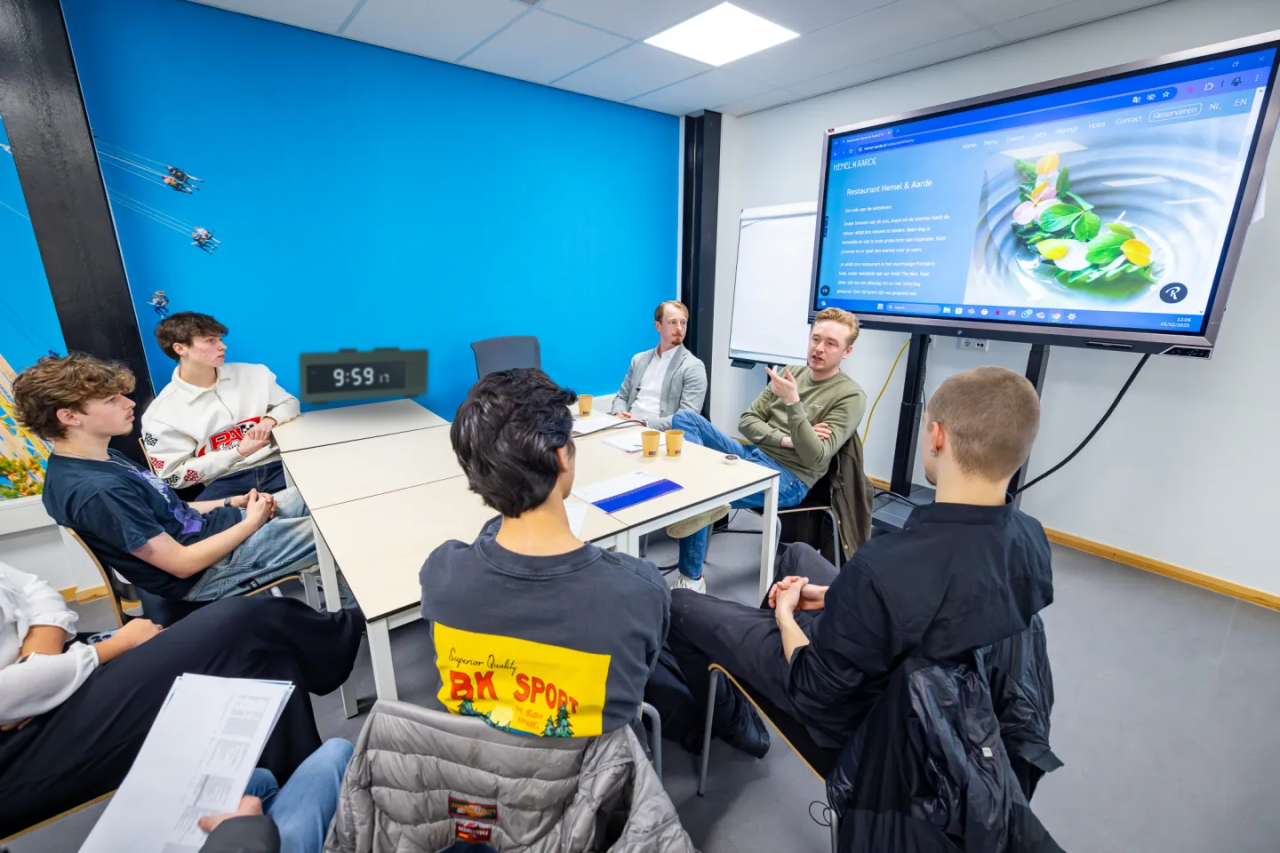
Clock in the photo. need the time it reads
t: 9:59
